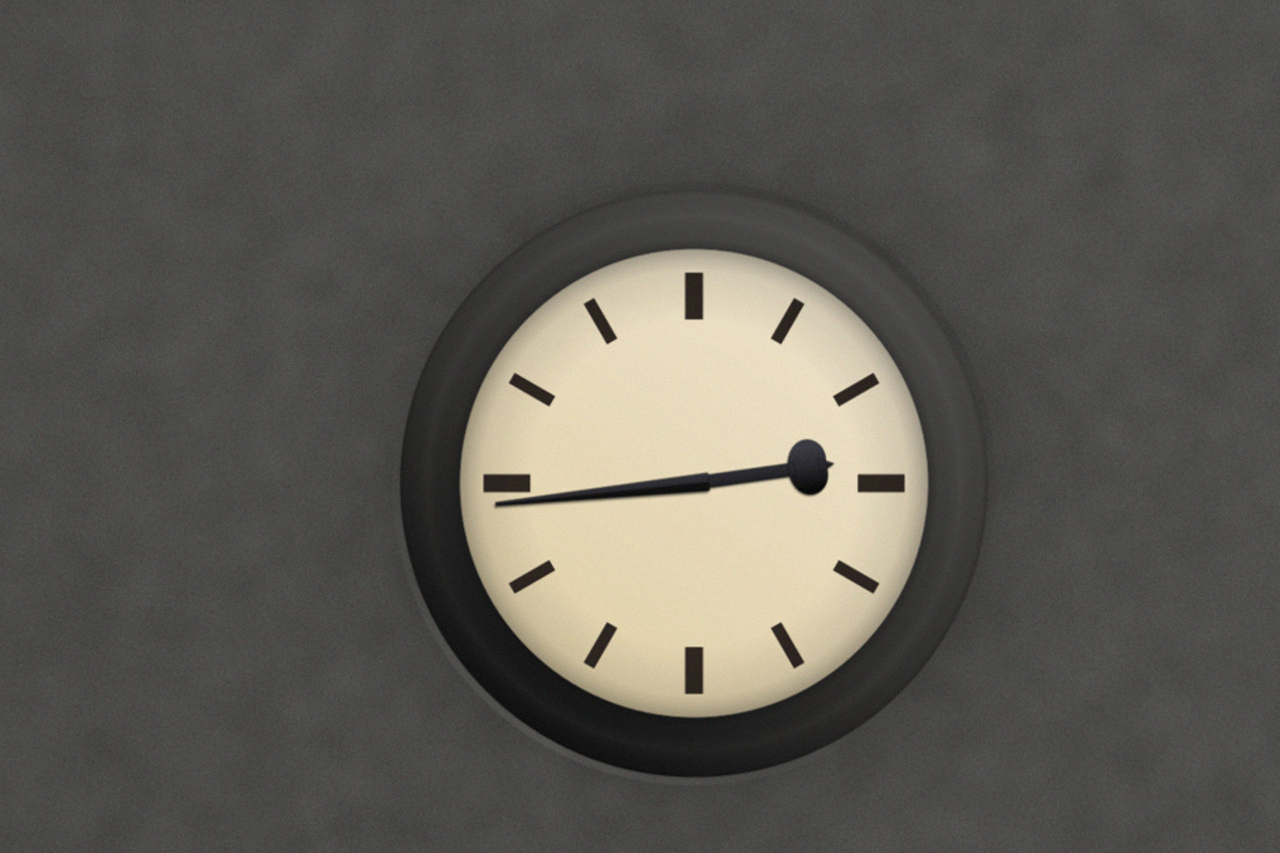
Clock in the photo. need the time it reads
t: 2:44
